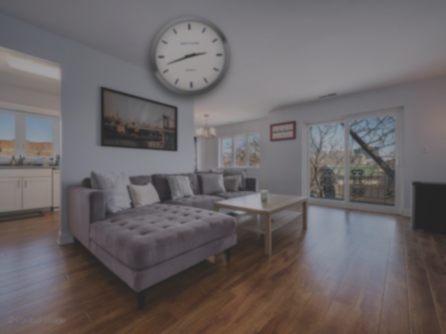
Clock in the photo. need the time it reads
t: 2:42
